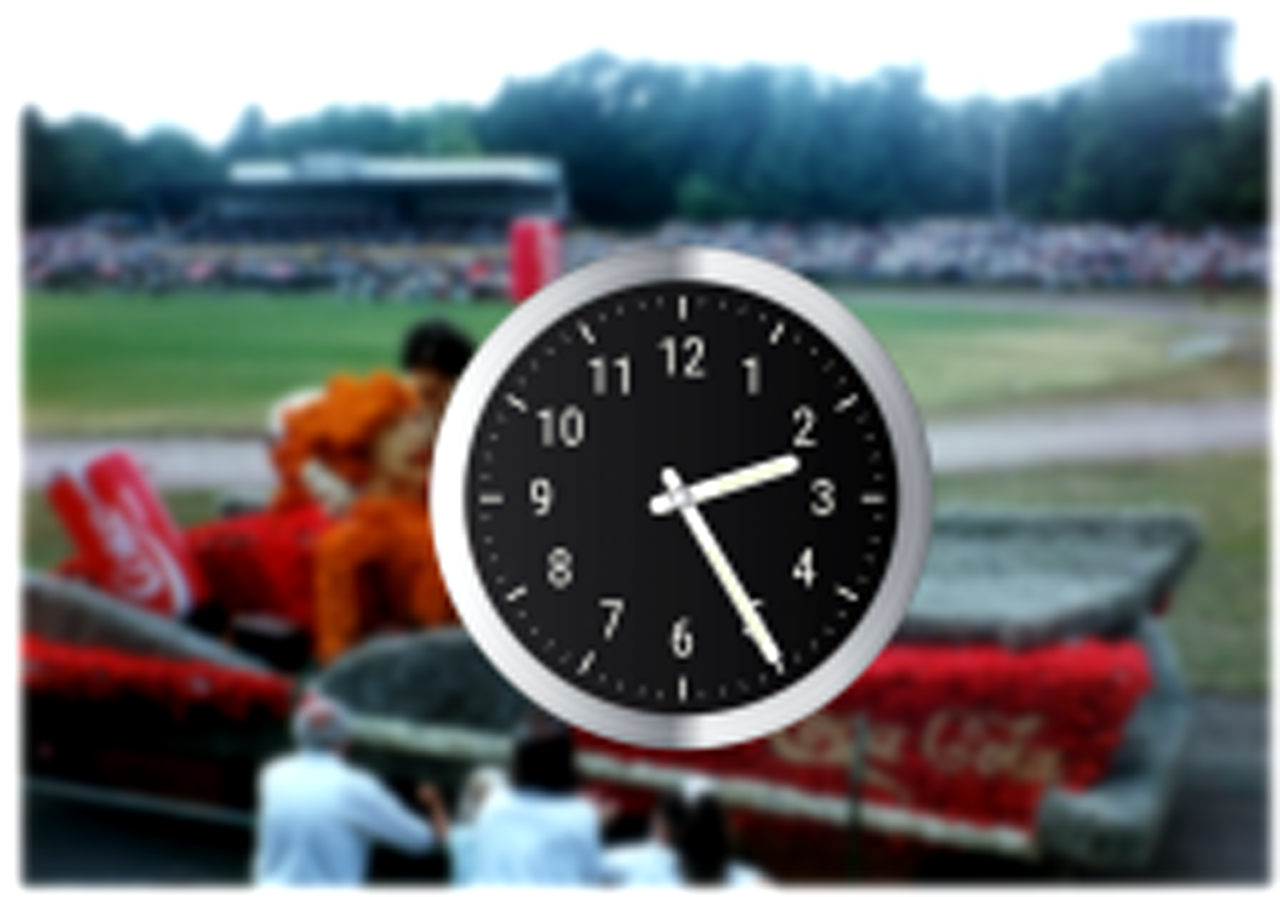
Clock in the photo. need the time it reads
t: 2:25
